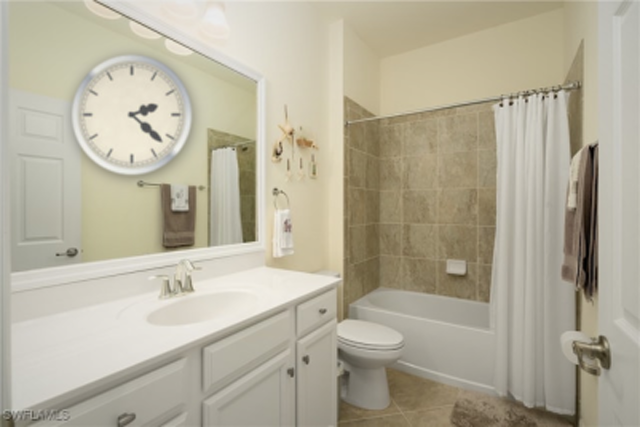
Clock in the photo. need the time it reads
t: 2:22
